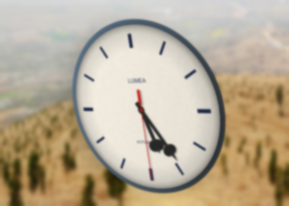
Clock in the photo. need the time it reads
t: 5:24:30
